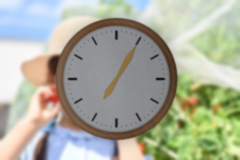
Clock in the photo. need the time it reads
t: 7:05
